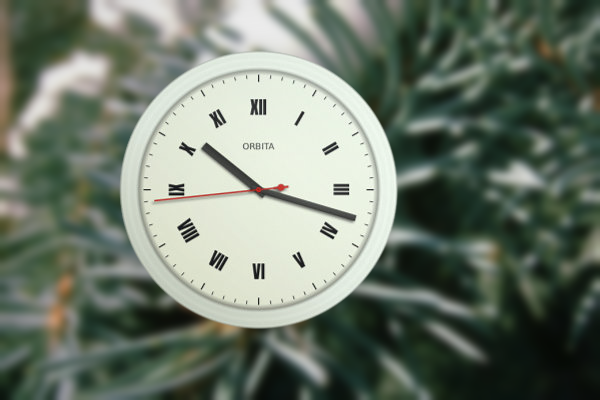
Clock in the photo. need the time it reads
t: 10:17:44
